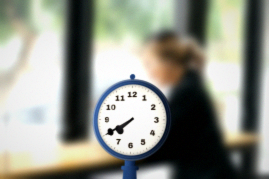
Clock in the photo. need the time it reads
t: 7:40
